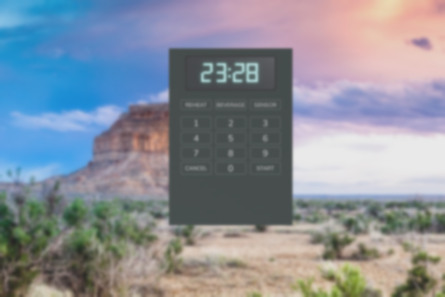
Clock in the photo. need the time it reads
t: 23:28
